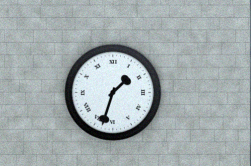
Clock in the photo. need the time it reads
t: 1:33
